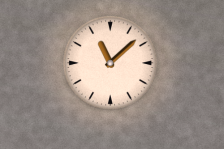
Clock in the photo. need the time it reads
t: 11:08
